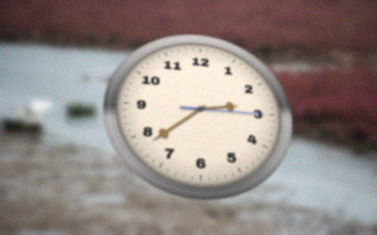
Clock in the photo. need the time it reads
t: 2:38:15
